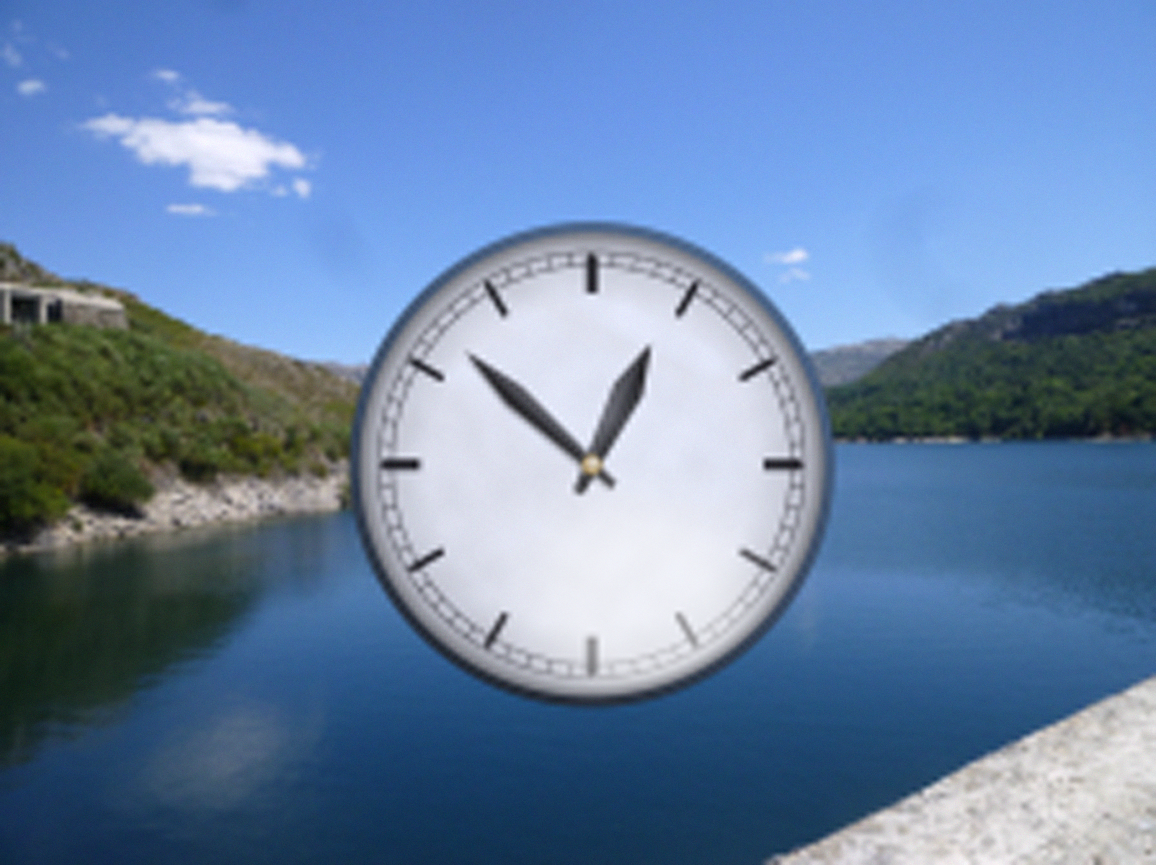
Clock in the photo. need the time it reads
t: 12:52
